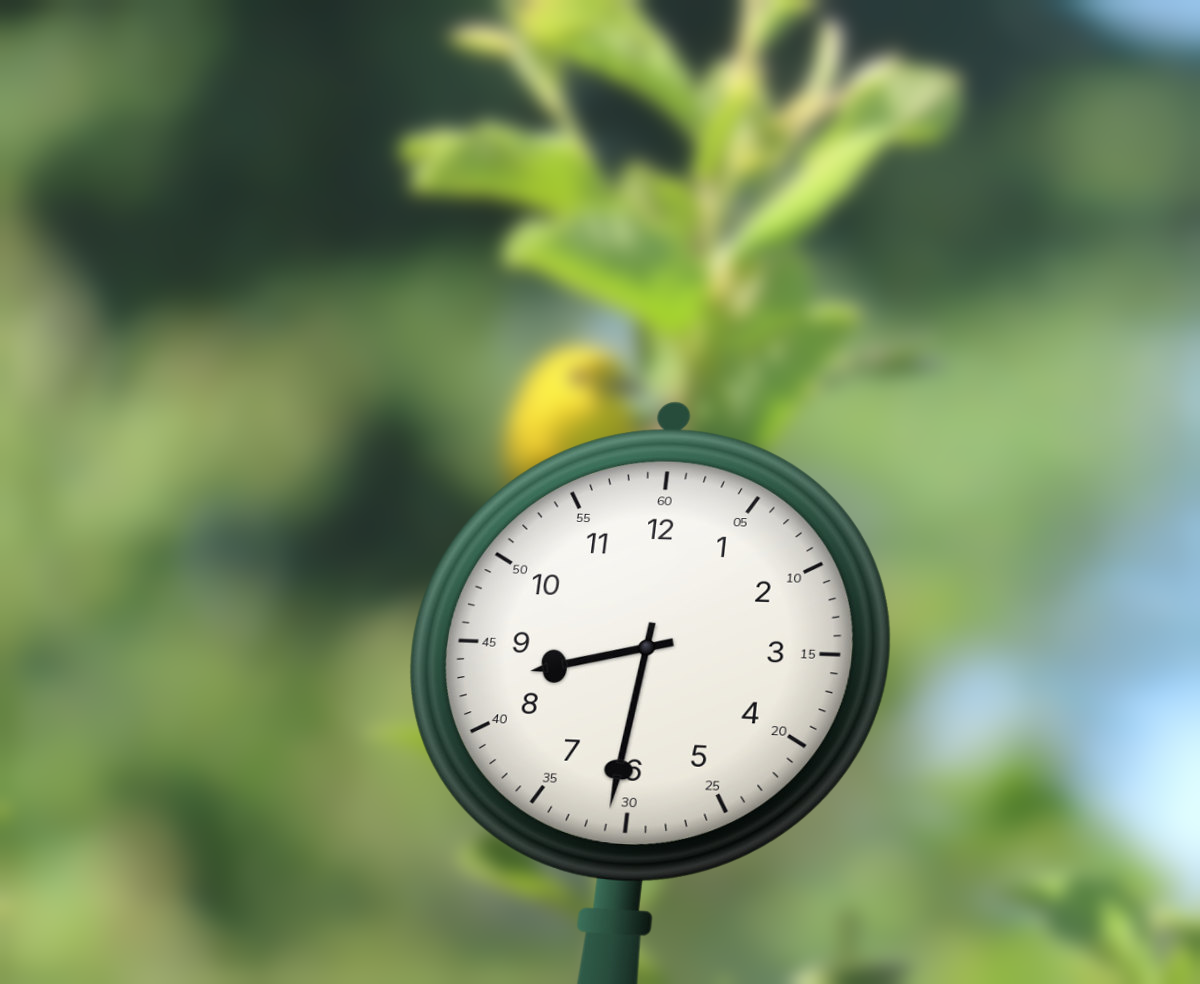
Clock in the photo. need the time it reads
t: 8:31
